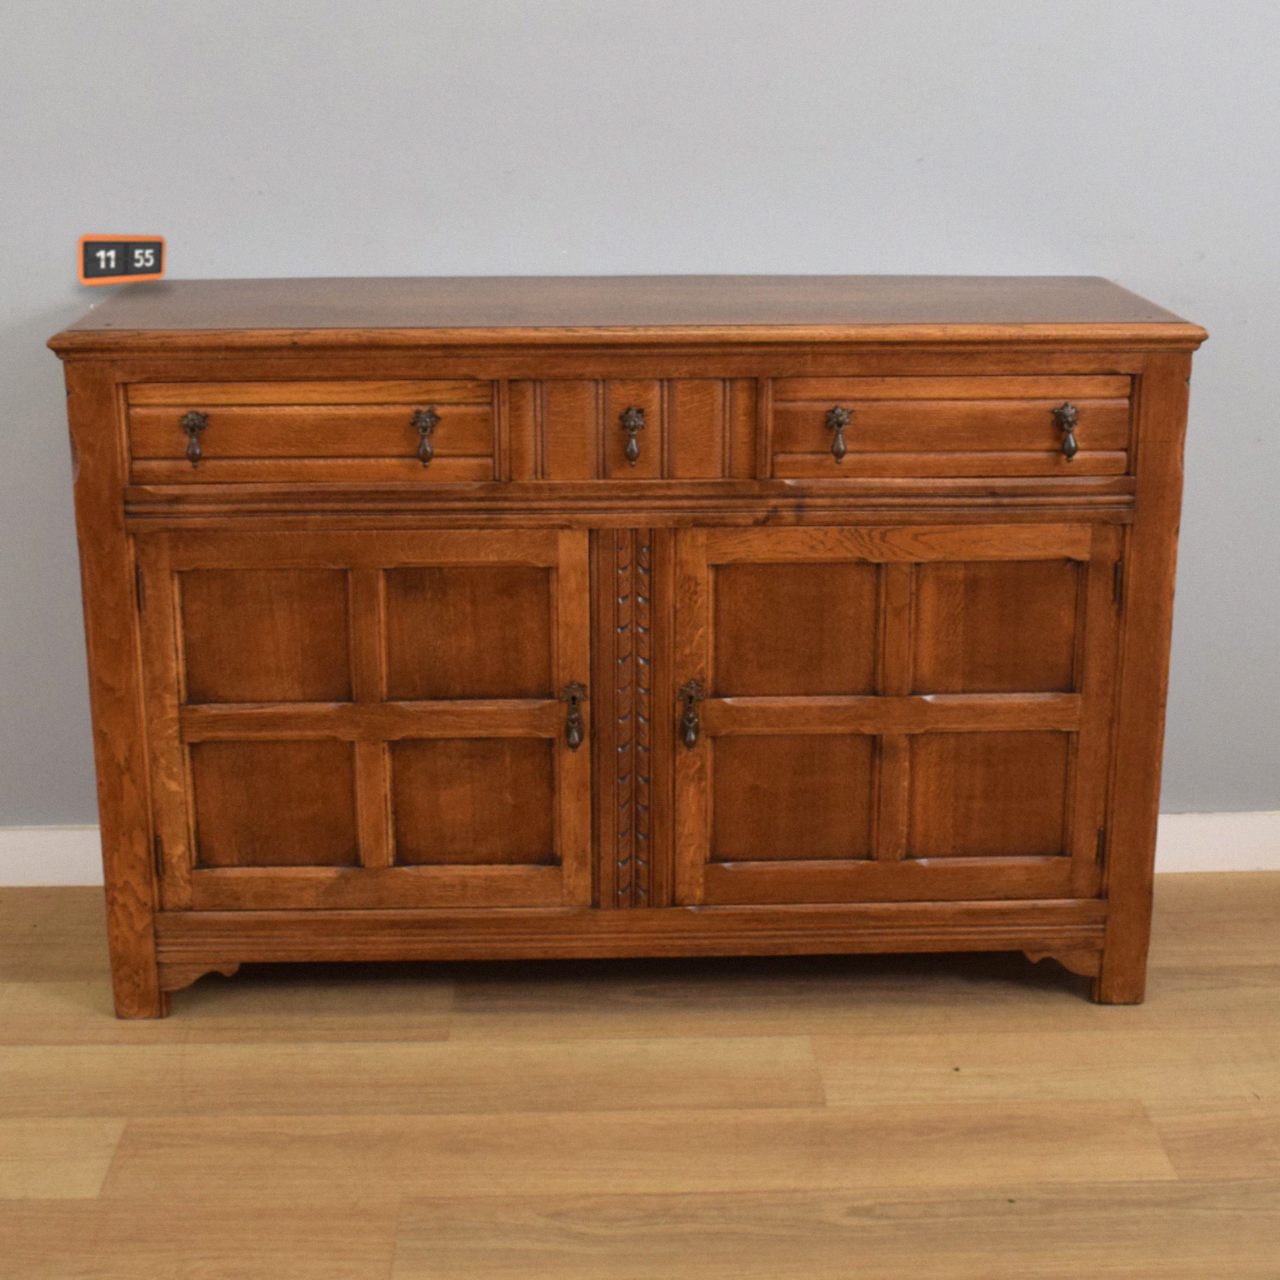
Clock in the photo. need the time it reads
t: 11:55
